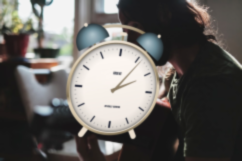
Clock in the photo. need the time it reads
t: 2:06
